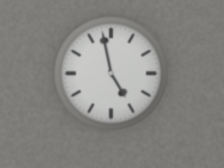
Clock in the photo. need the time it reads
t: 4:58
